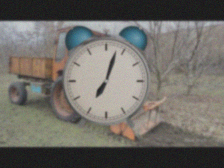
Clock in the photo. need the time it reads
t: 7:03
